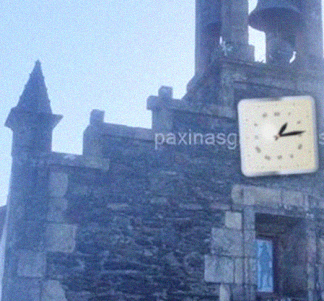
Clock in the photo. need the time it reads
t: 1:14
